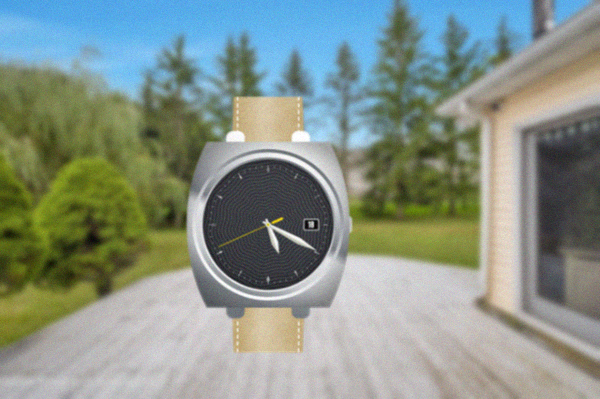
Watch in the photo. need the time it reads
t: 5:19:41
